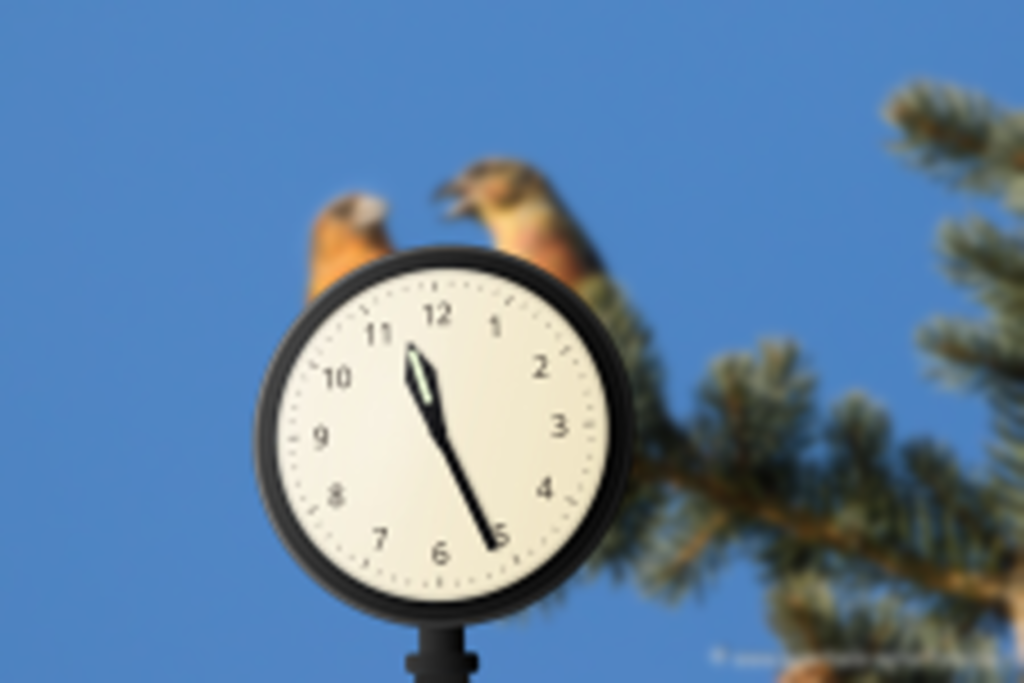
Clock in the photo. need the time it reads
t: 11:26
